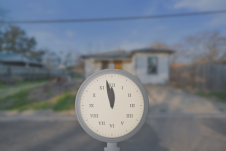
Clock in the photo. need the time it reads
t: 11:58
